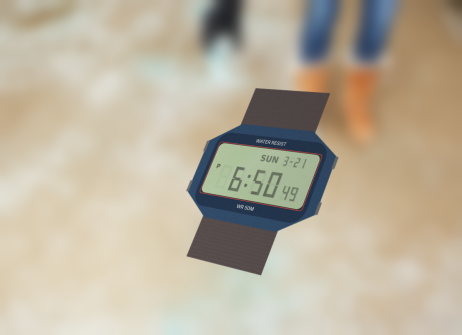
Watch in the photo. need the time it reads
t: 6:50:49
